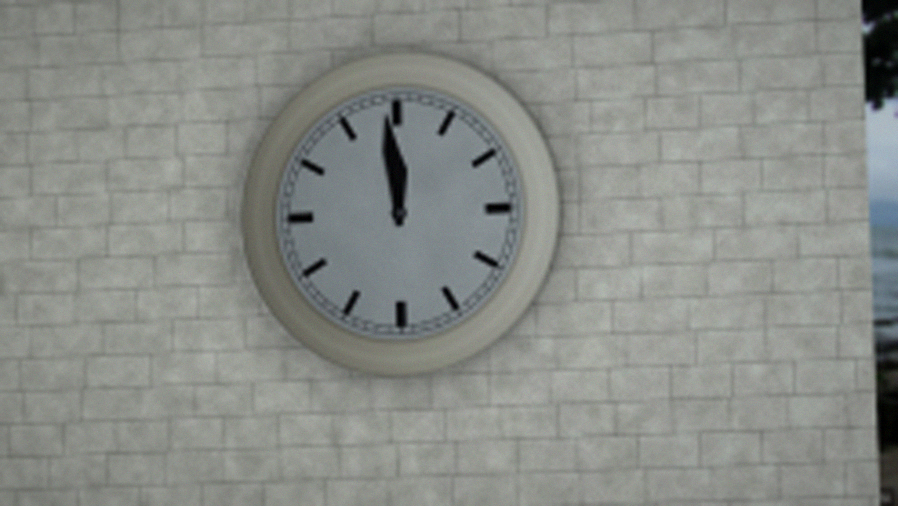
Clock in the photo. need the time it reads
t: 11:59
